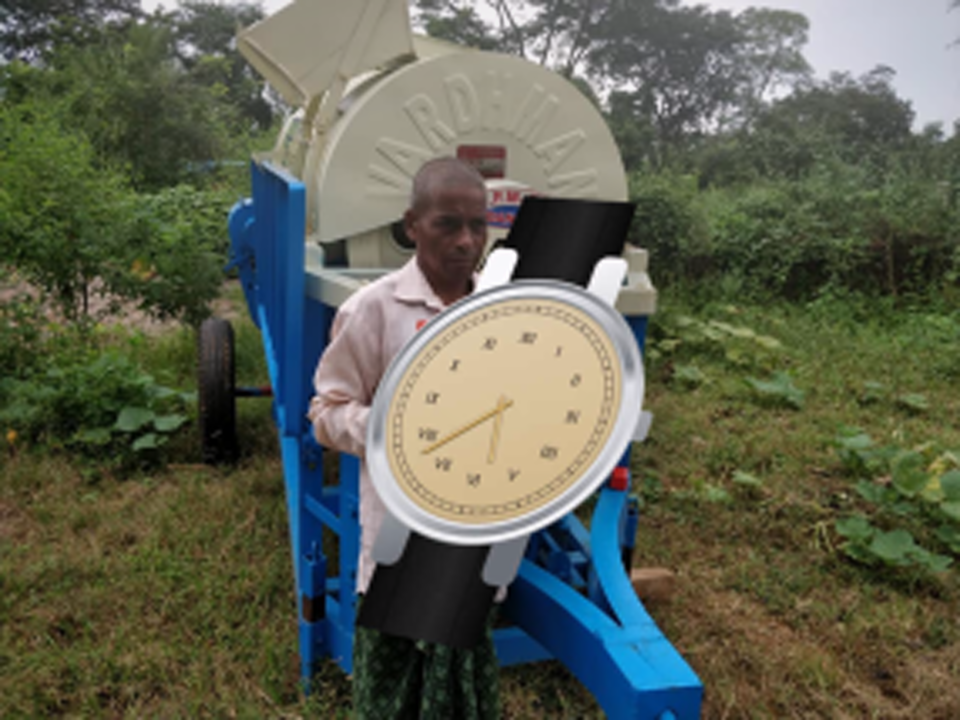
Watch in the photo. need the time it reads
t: 5:38
